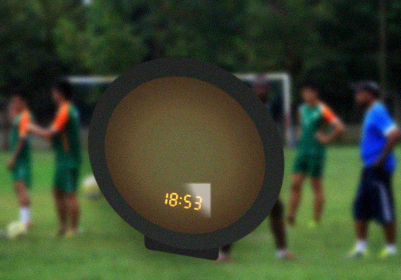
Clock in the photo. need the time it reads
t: 18:53
